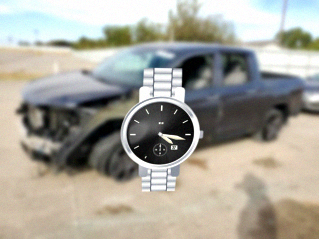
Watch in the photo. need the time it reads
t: 4:17
